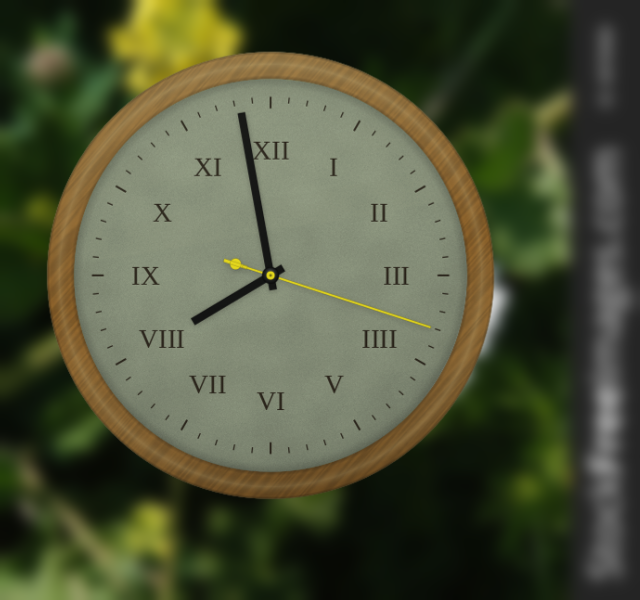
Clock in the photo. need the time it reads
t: 7:58:18
